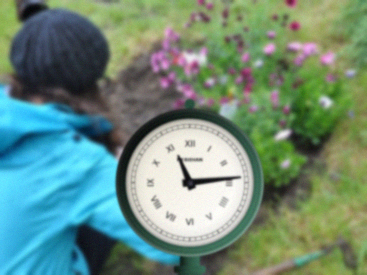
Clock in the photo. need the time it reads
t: 11:14
